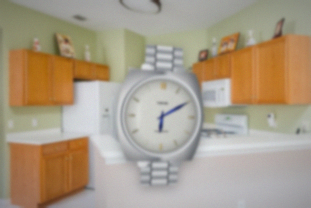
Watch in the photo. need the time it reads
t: 6:10
